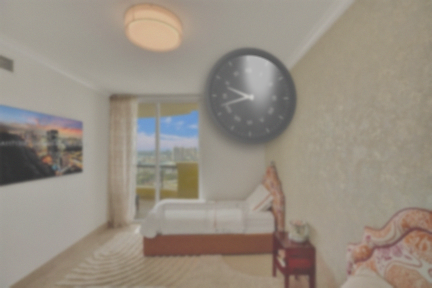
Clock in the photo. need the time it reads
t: 9:42
